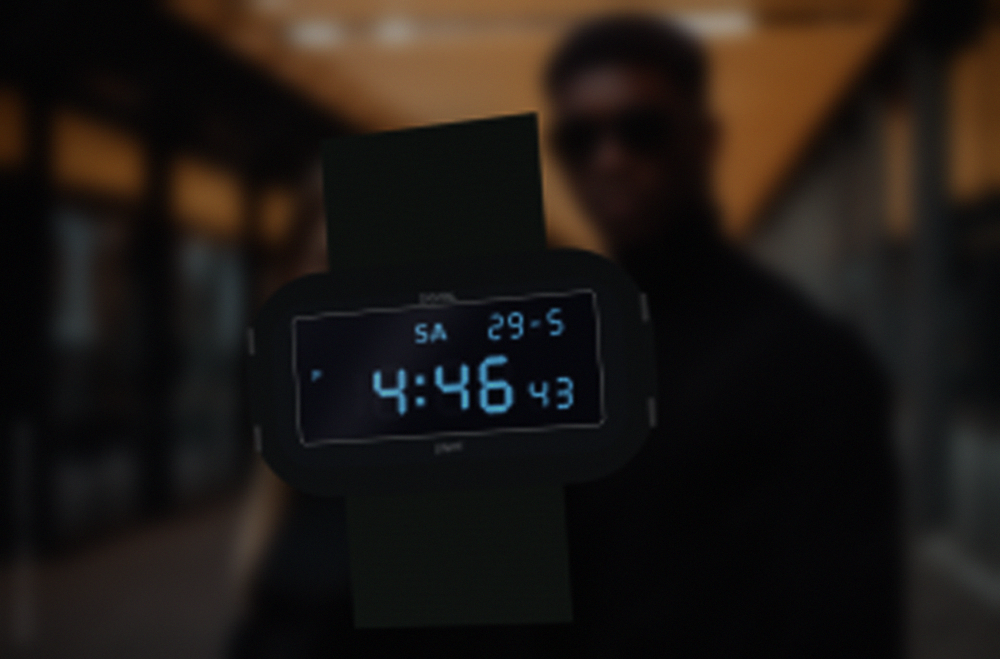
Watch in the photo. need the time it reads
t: 4:46:43
